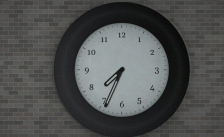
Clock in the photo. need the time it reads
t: 7:34
